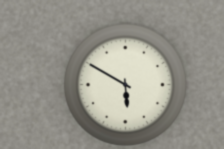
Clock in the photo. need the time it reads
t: 5:50
